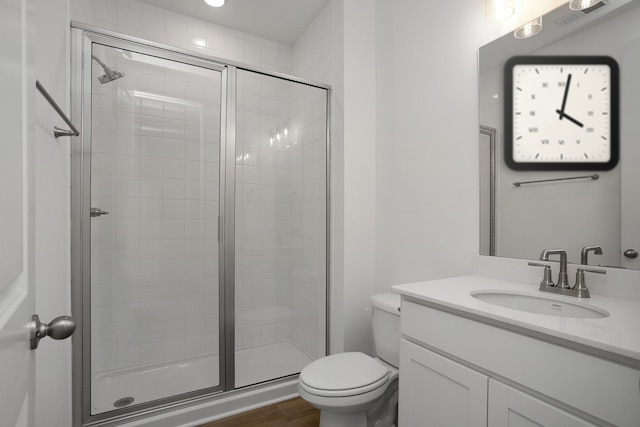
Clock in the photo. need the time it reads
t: 4:02
